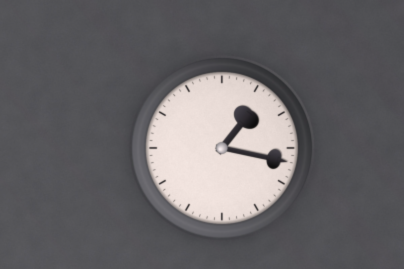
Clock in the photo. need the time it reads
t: 1:17
